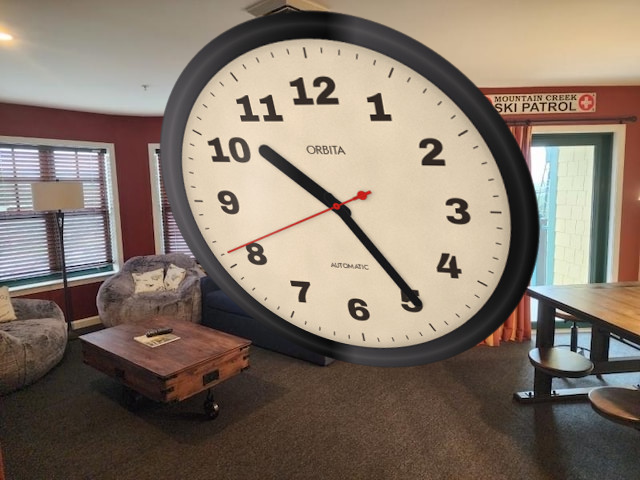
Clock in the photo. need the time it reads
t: 10:24:41
